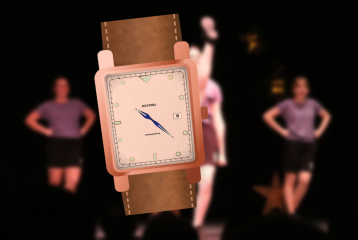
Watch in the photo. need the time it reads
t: 10:23
